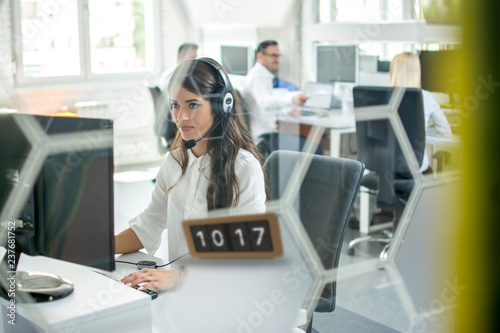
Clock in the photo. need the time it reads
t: 10:17
